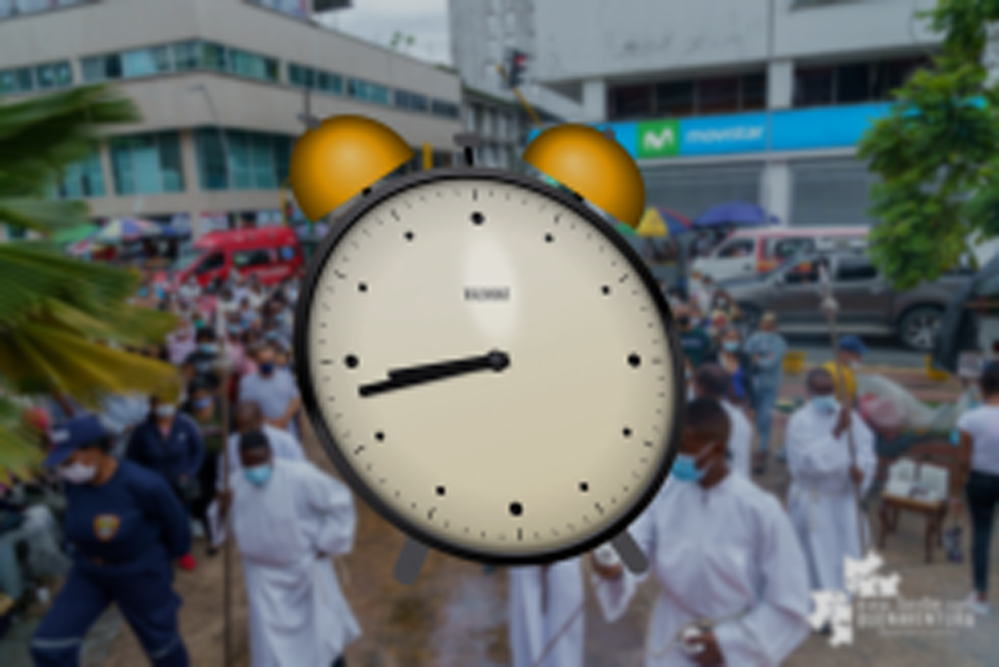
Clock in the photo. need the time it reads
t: 8:43
